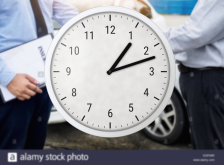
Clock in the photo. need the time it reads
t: 1:12
